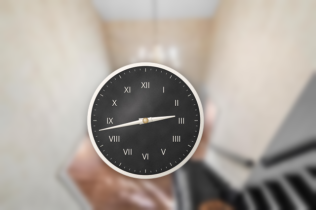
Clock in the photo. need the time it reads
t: 2:43
